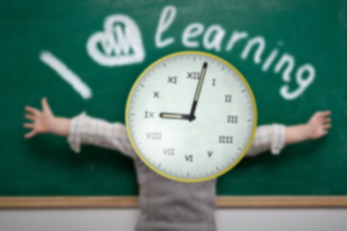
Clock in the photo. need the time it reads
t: 9:02
